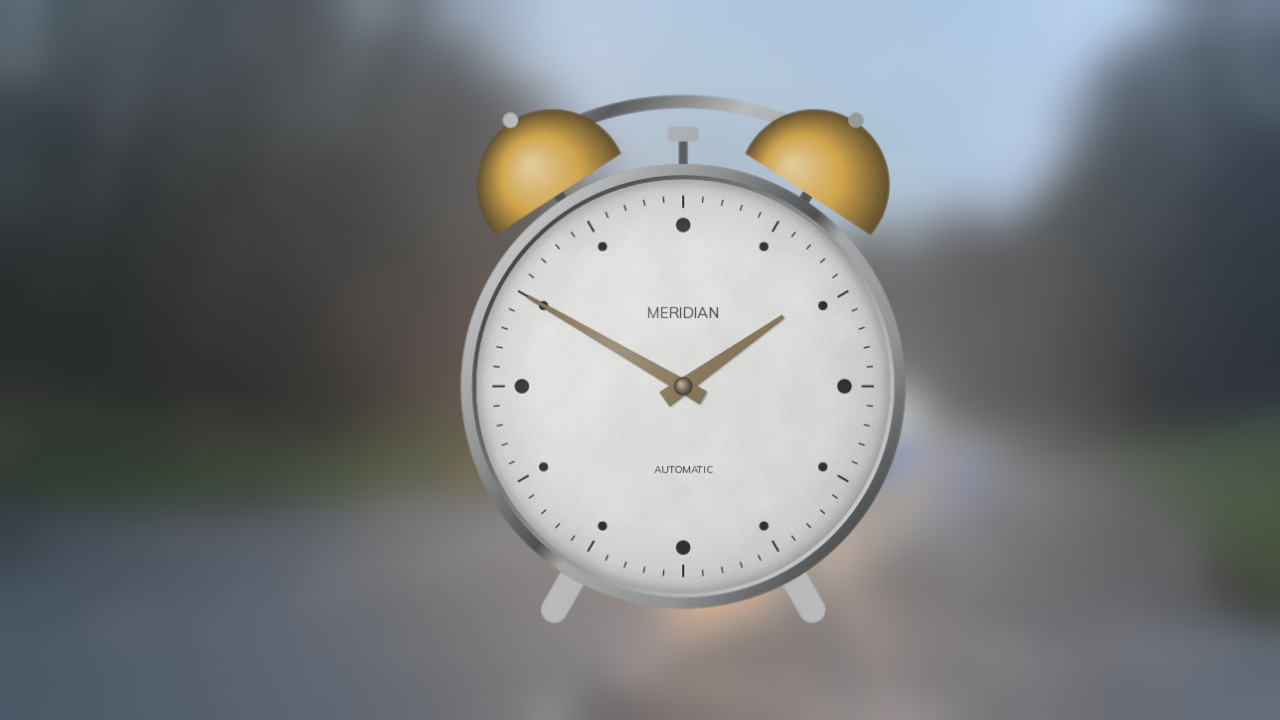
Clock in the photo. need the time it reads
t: 1:50
